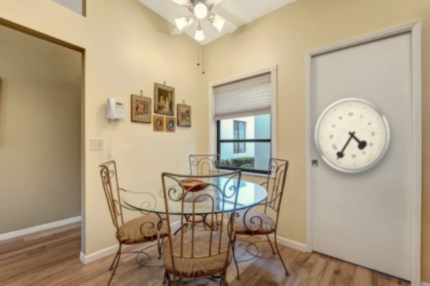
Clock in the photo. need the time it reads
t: 4:36
